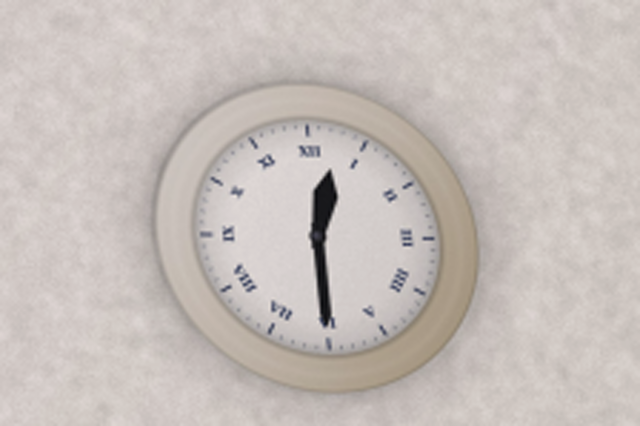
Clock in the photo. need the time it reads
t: 12:30
